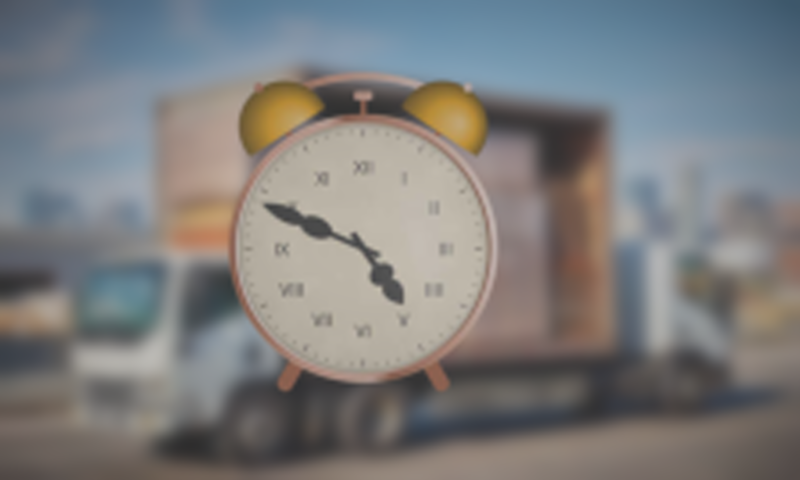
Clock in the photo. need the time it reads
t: 4:49
